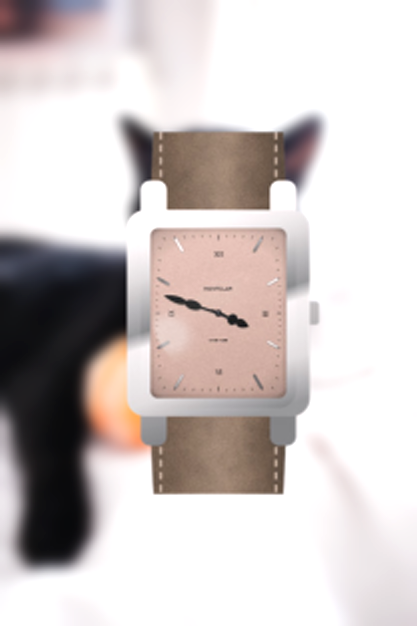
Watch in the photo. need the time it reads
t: 3:48
